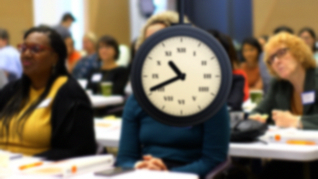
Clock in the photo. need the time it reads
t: 10:41
